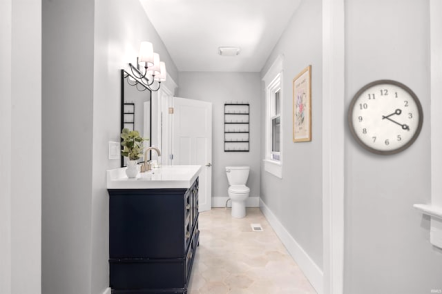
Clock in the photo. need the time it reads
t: 2:20
